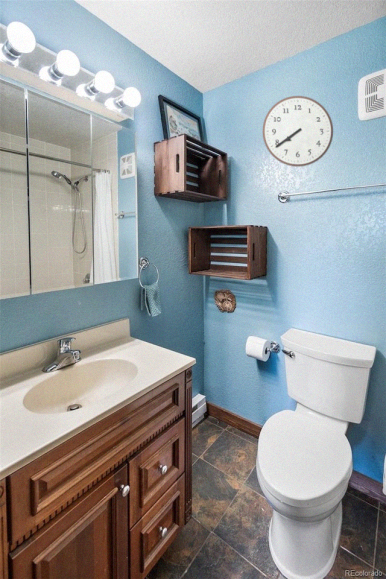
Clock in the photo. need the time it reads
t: 7:39
